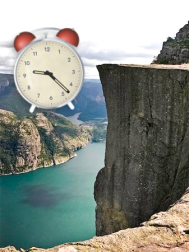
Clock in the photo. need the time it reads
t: 9:23
